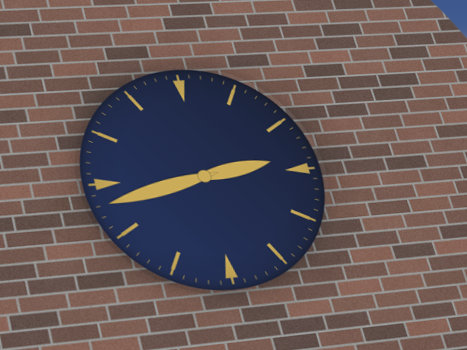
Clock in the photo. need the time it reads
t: 2:43
